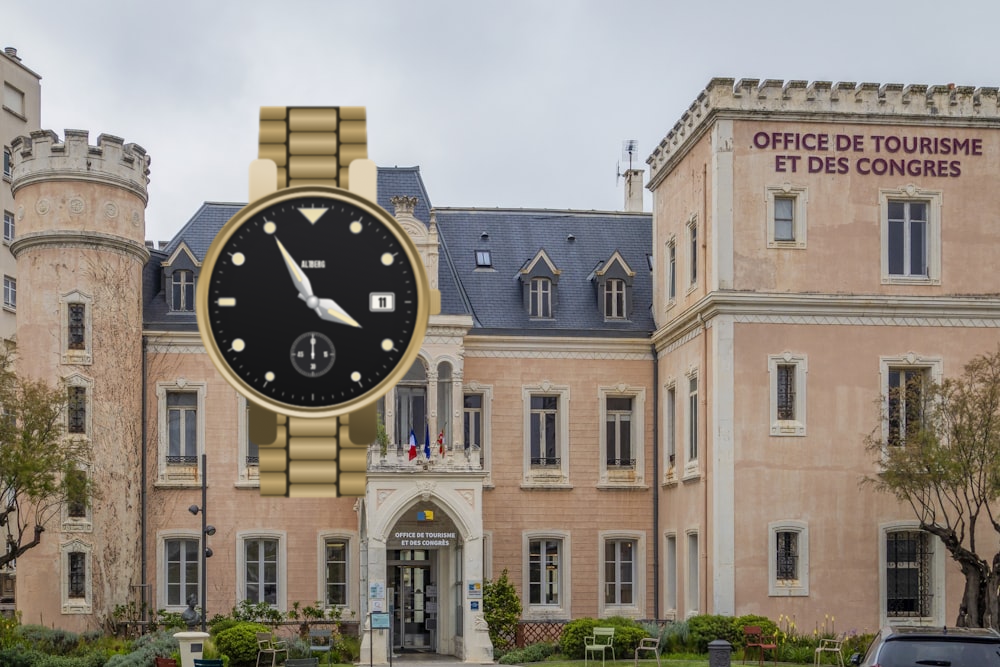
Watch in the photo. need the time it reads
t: 3:55
